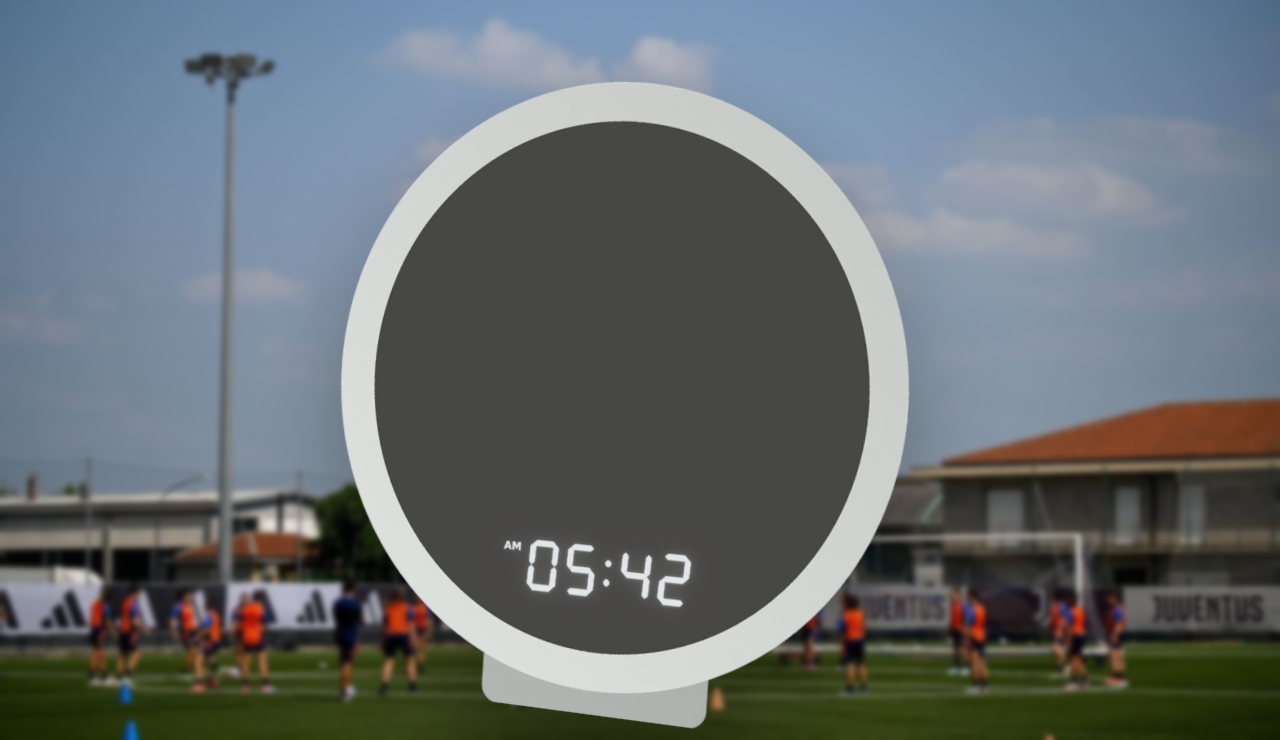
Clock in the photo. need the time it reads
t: 5:42
